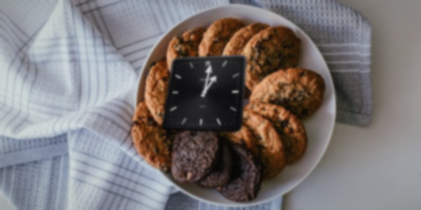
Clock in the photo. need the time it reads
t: 1:01
